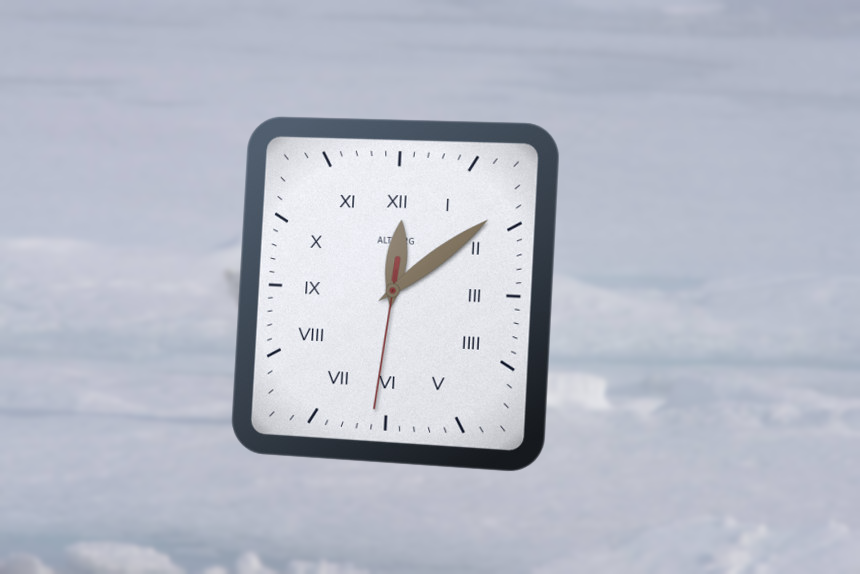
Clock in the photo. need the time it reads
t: 12:08:31
